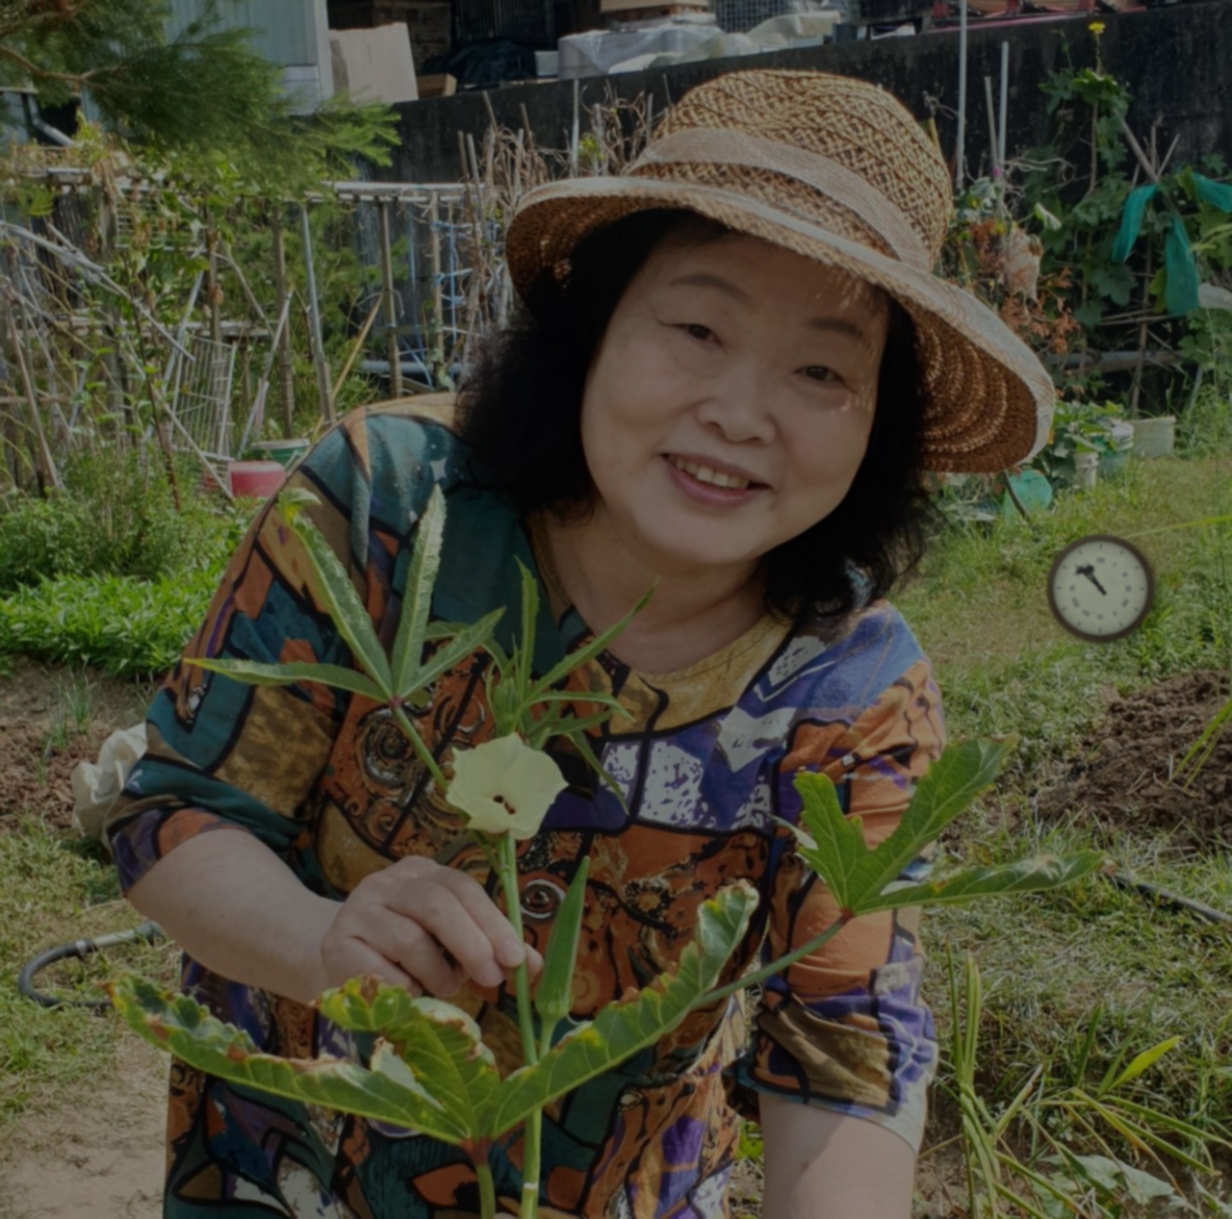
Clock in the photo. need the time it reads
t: 10:52
